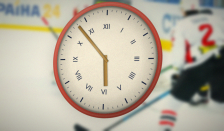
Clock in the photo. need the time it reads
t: 5:53
